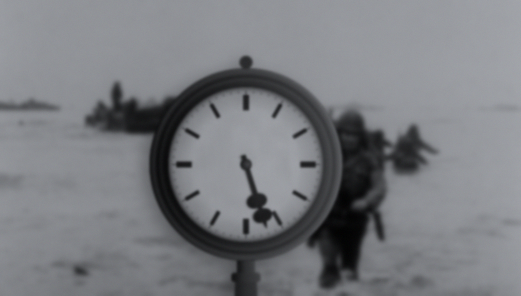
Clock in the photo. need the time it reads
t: 5:27
